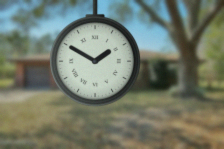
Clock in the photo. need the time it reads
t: 1:50
